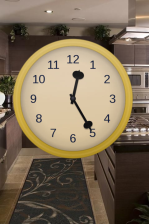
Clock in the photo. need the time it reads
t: 12:25
